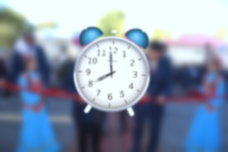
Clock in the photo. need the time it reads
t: 7:59
